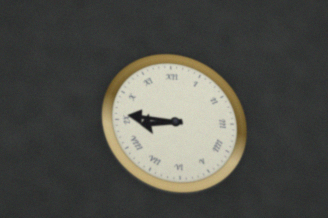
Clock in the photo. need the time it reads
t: 8:46
